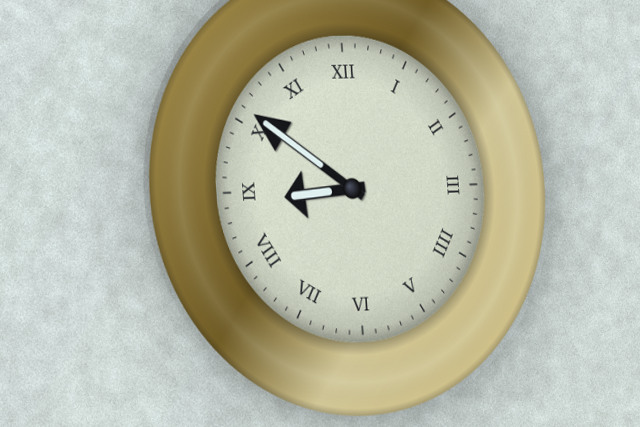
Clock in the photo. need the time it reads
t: 8:51
